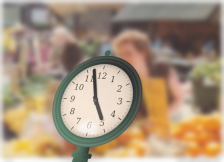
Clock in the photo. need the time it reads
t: 4:57
